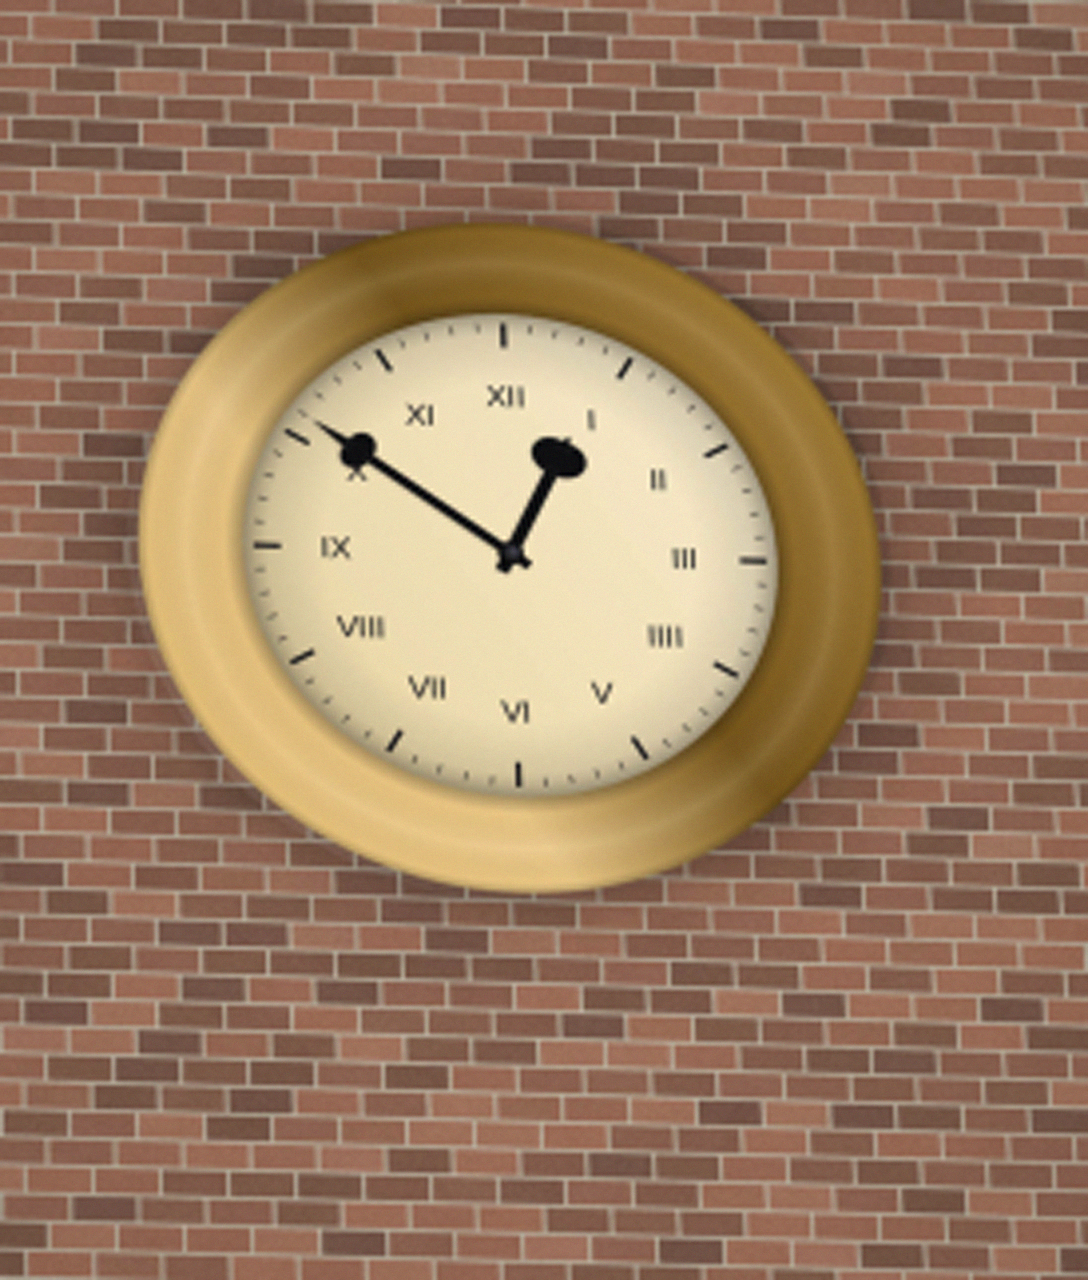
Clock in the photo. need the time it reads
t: 12:51
